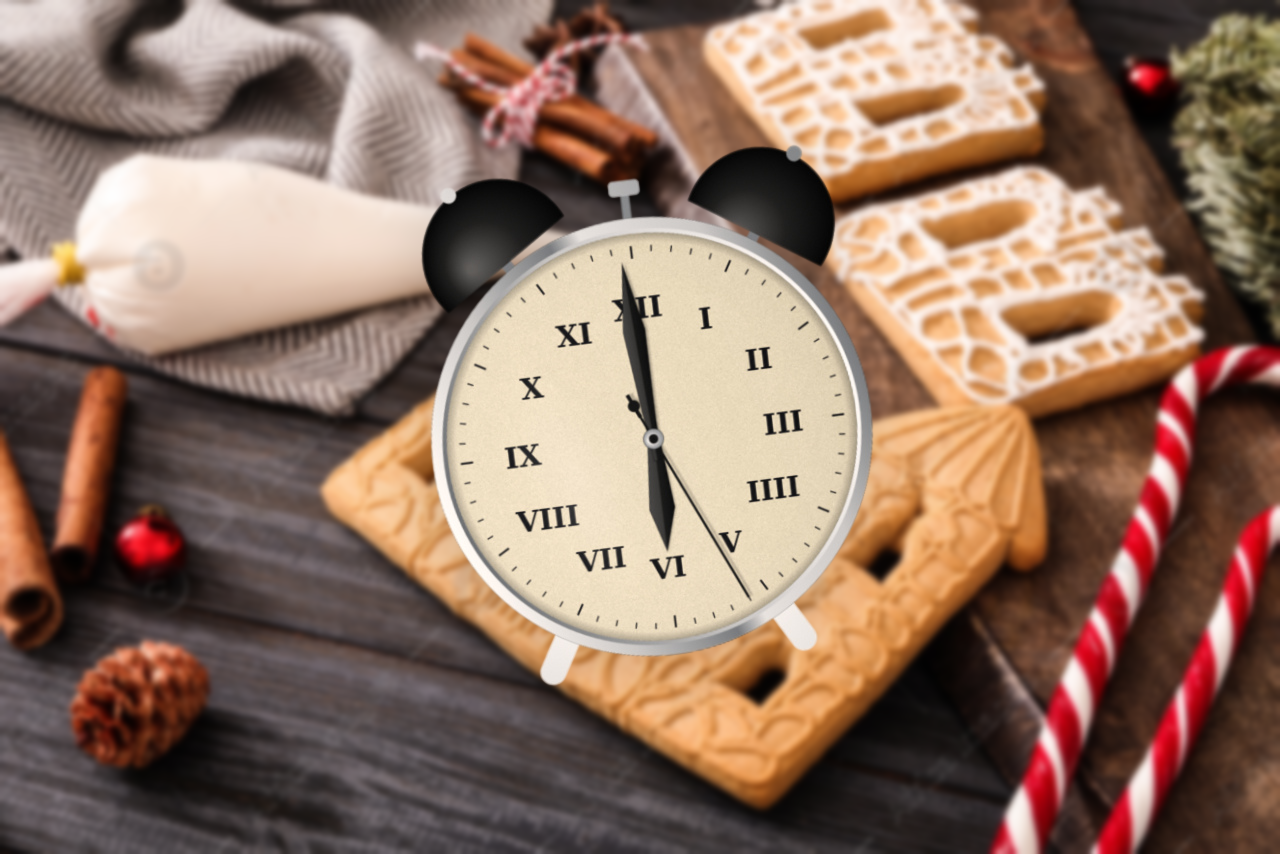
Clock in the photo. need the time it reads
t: 5:59:26
